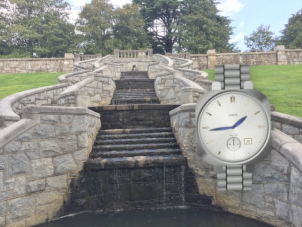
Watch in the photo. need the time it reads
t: 1:44
